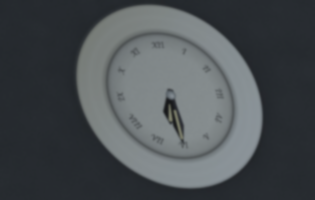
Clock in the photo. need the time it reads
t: 6:30
